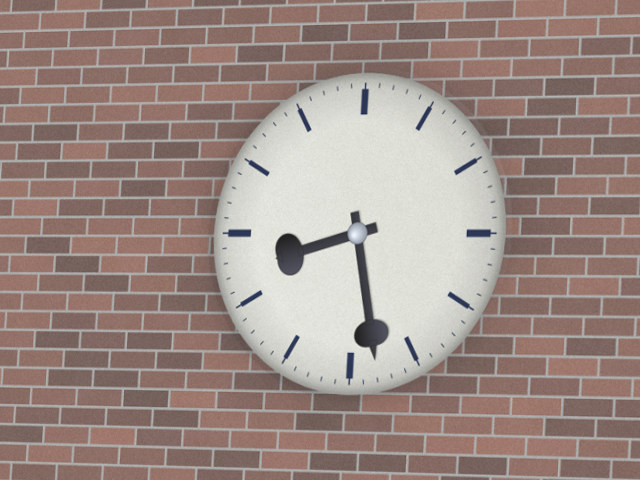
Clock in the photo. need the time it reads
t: 8:28
